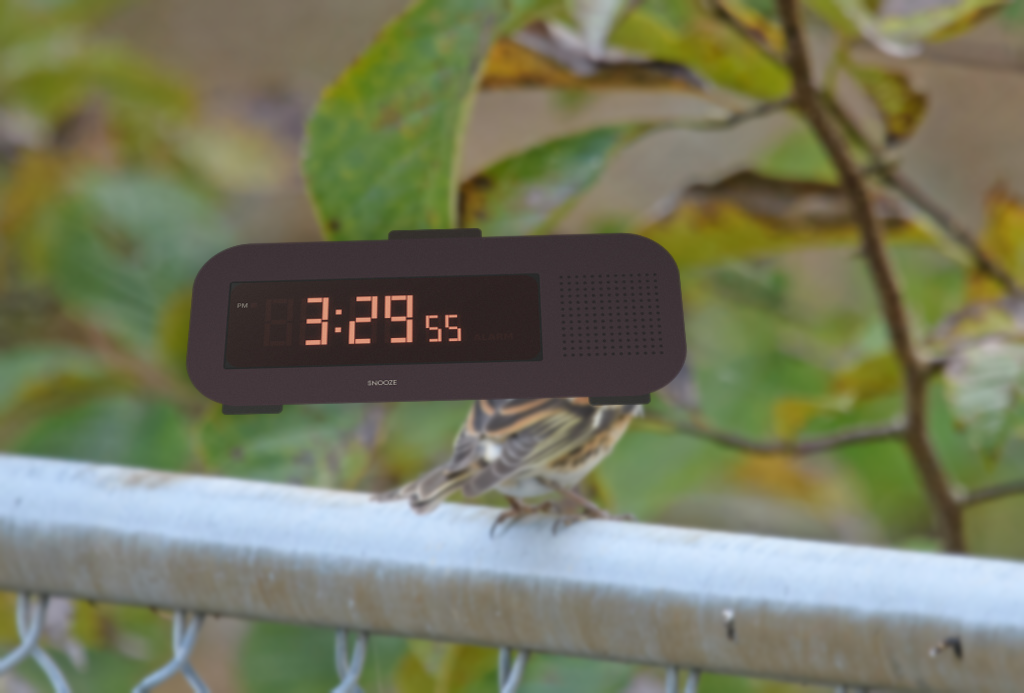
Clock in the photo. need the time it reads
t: 3:29:55
